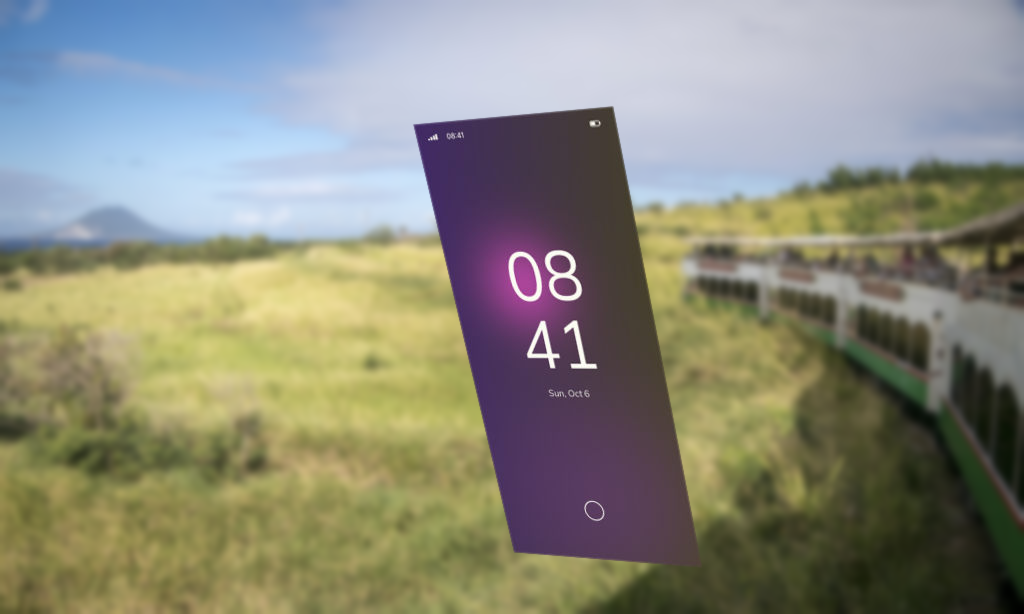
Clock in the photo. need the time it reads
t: 8:41
